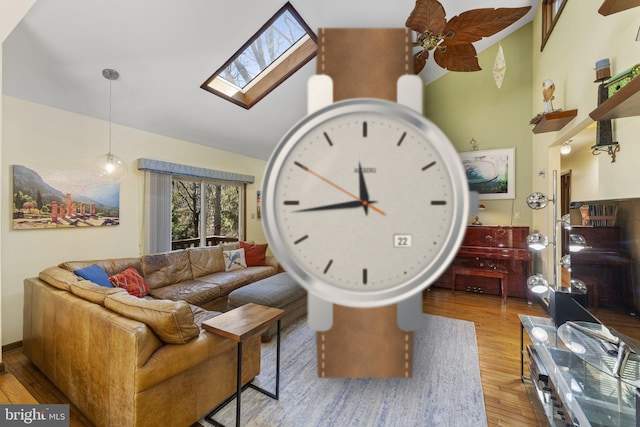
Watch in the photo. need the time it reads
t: 11:43:50
